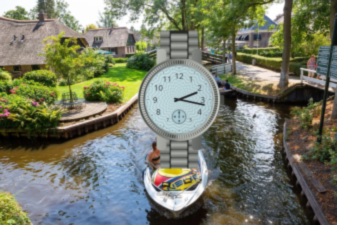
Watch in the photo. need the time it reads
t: 2:17
